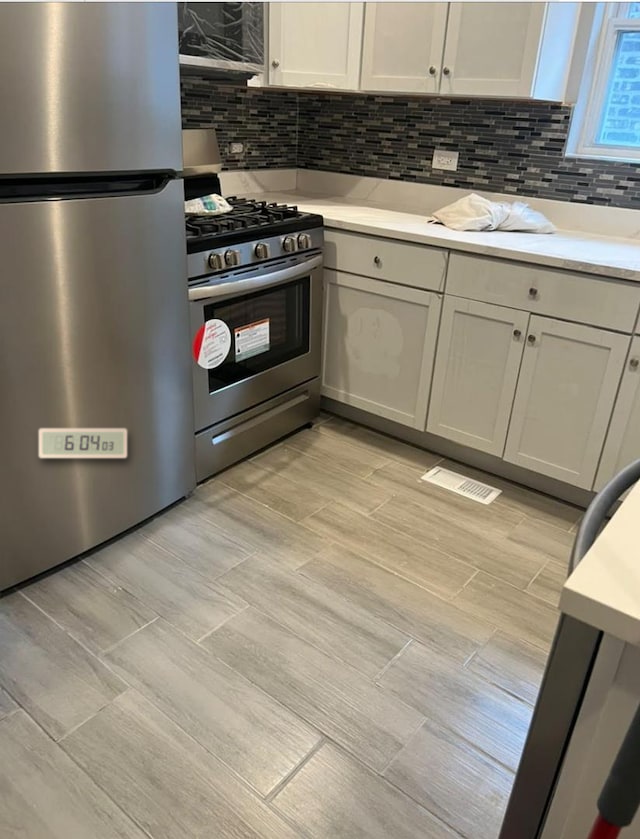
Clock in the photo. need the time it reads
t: 6:04
